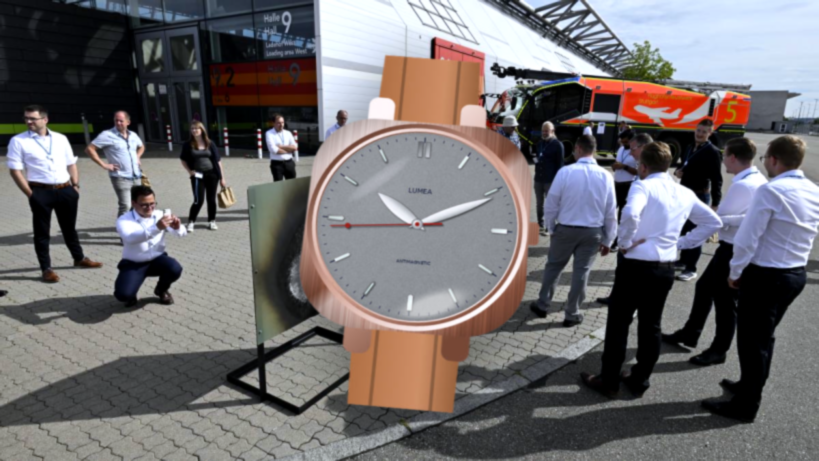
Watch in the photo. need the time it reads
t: 10:10:44
